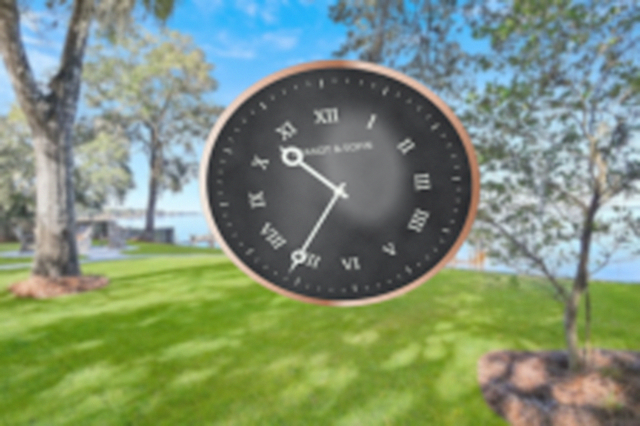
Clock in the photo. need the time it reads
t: 10:36
